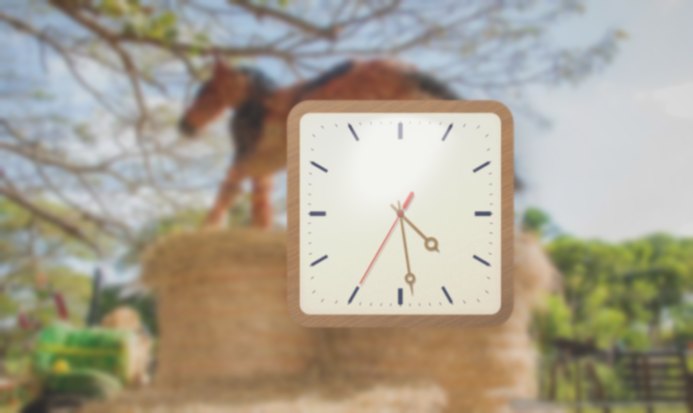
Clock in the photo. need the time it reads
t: 4:28:35
